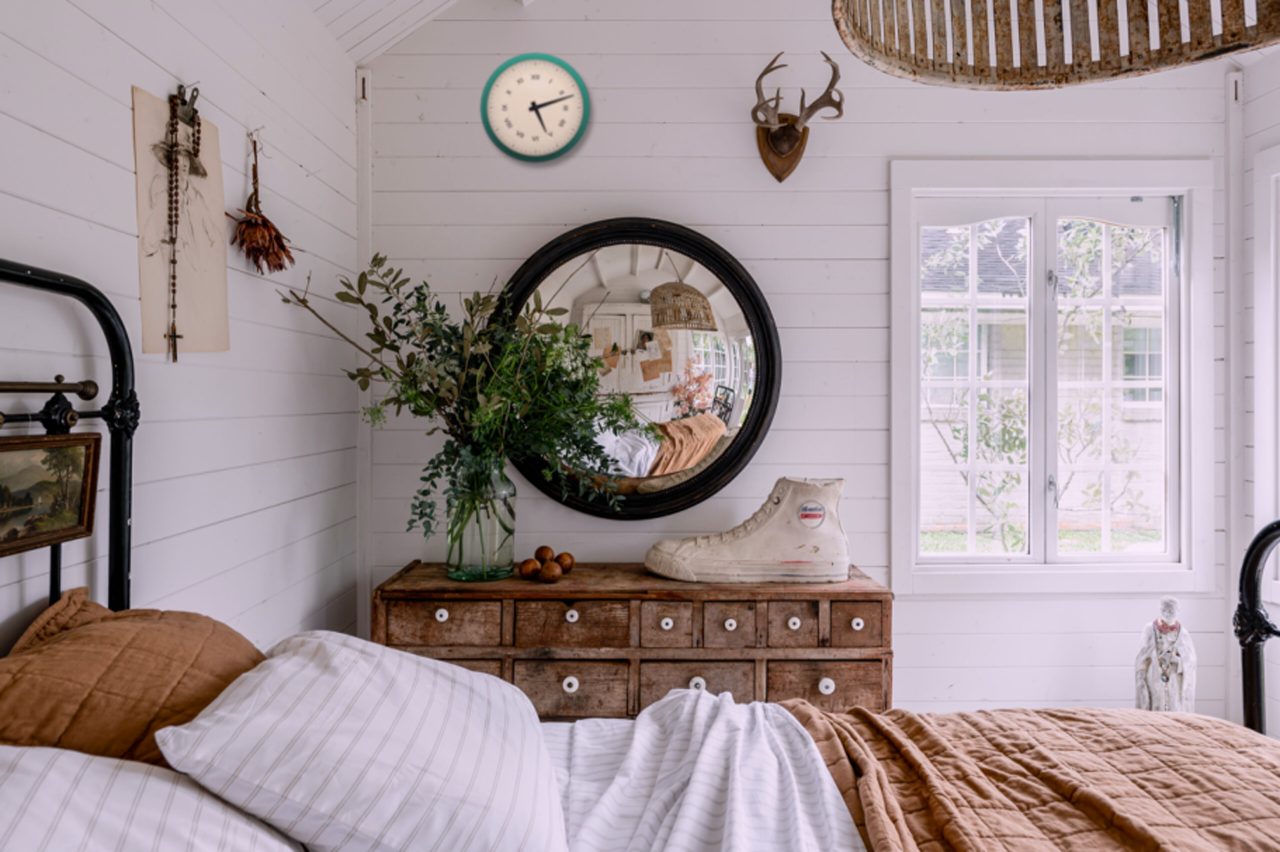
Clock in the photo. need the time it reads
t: 5:12
